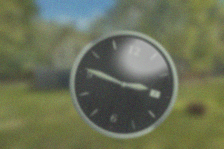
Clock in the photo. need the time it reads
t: 2:46
